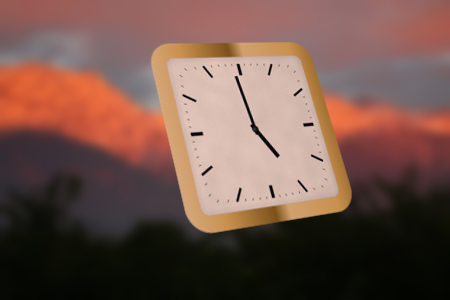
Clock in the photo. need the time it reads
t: 4:59
